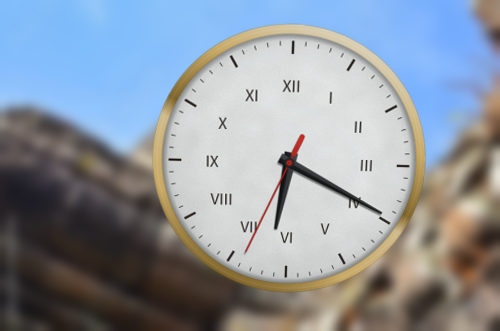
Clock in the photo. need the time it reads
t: 6:19:34
